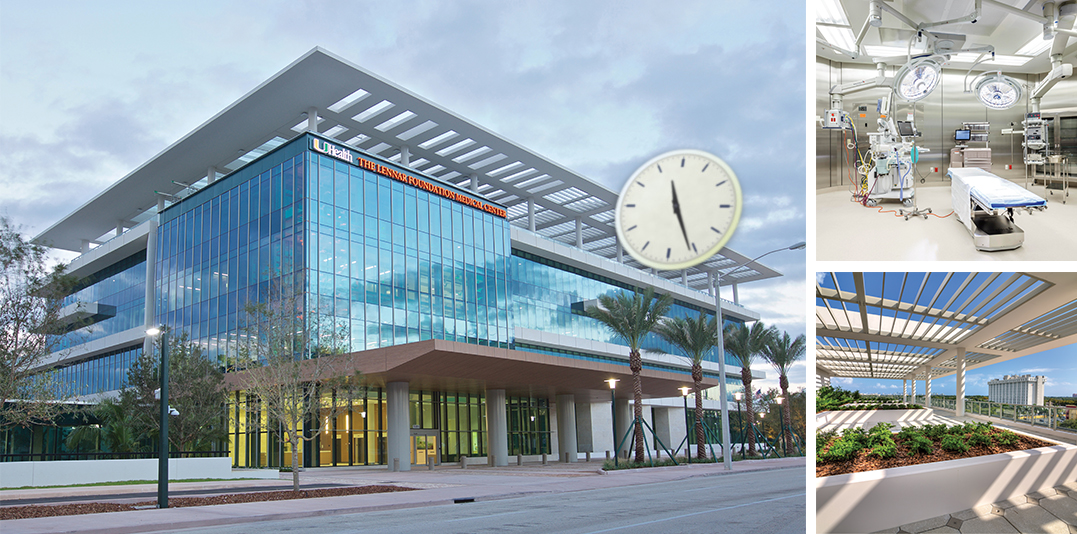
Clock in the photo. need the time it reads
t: 11:26
